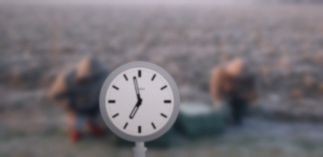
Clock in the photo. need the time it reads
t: 6:58
